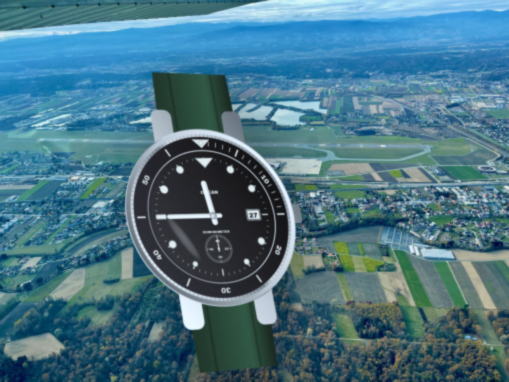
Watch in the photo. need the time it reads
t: 11:45
